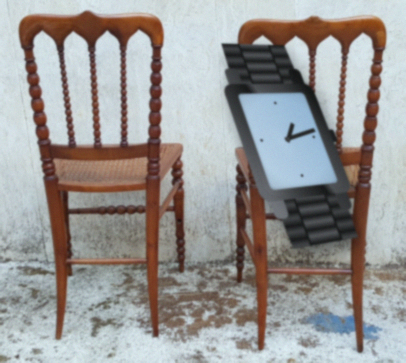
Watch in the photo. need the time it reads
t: 1:13
